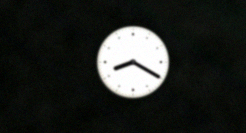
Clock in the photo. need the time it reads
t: 8:20
